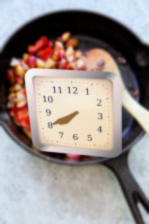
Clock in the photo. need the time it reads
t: 7:40
